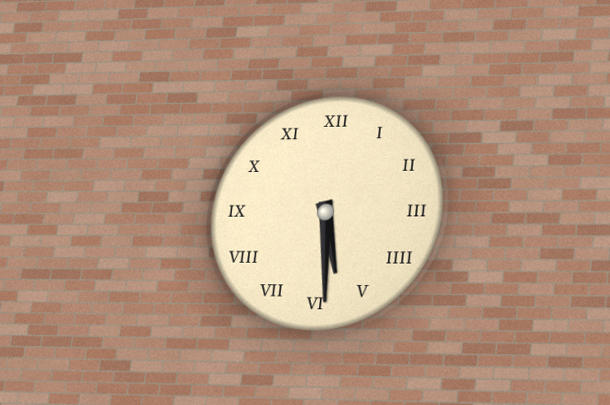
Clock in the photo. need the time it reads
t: 5:29
